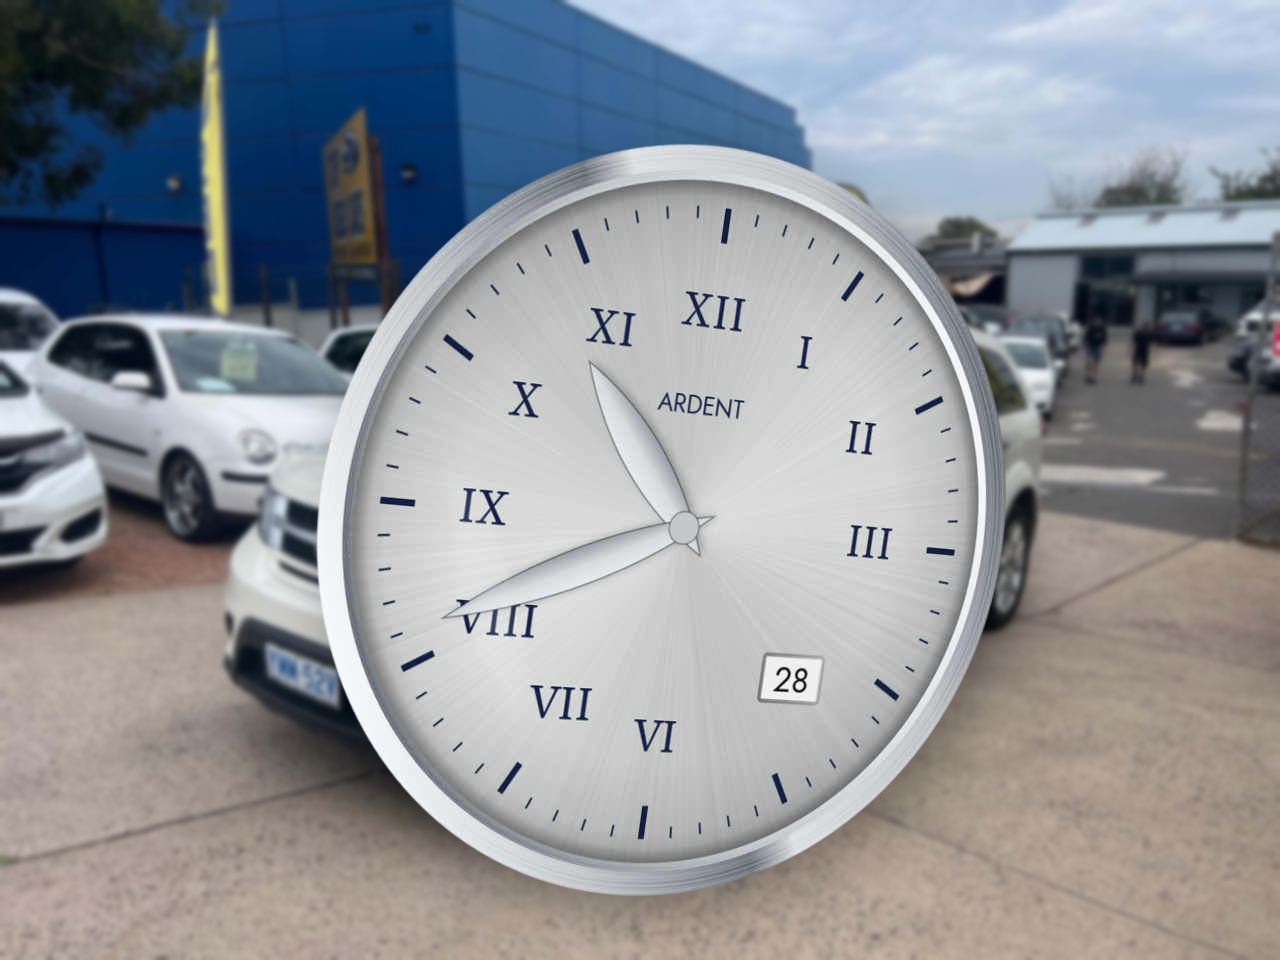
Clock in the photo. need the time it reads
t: 10:41
